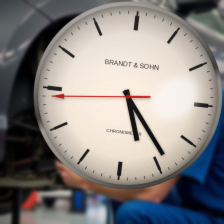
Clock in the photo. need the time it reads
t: 5:23:44
